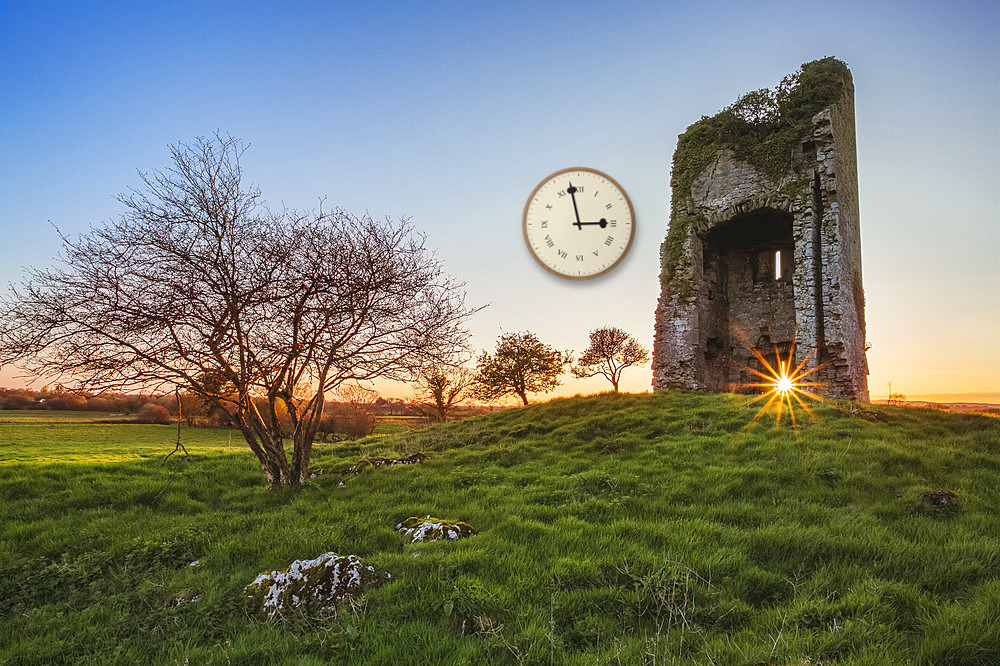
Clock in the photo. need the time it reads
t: 2:58
